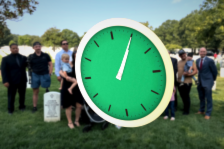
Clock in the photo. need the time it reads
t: 1:05
